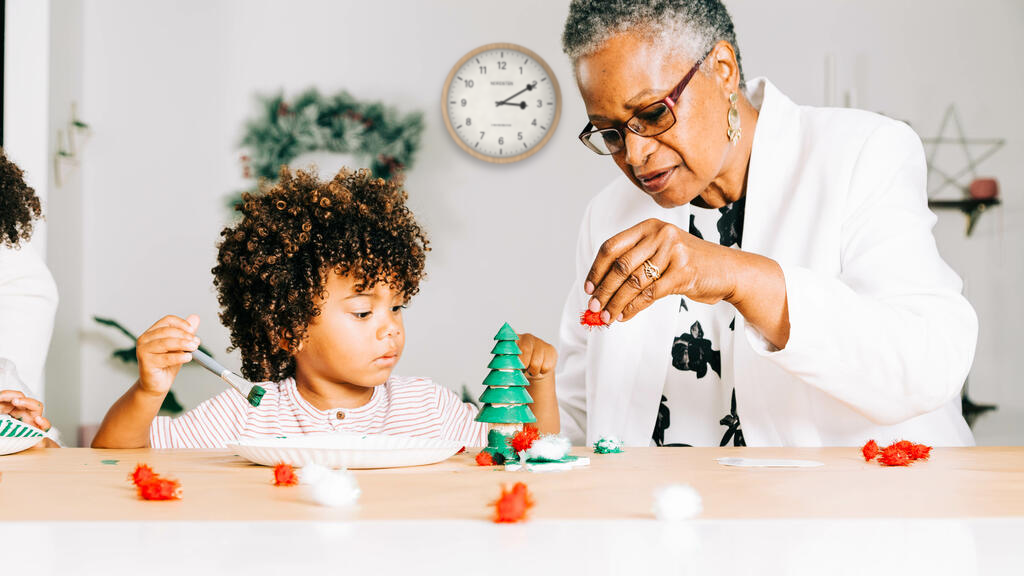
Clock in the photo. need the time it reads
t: 3:10
